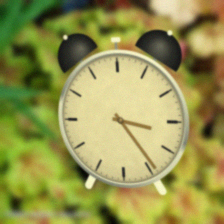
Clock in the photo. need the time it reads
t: 3:24
